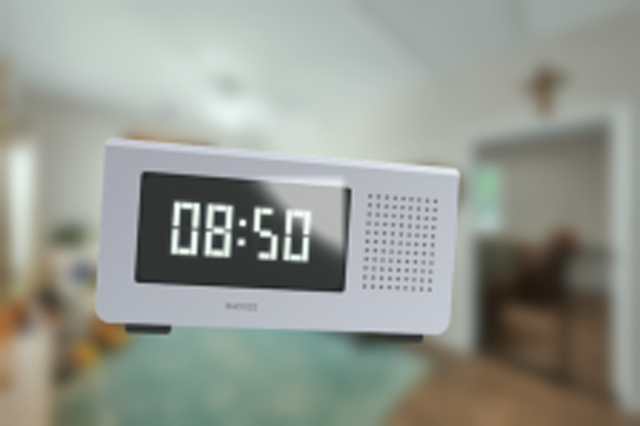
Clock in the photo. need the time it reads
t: 8:50
